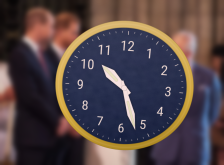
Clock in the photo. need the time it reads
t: 10:27
